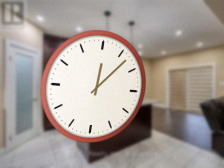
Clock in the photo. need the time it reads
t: 12:07
